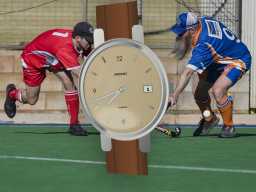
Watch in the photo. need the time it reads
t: 7:42
